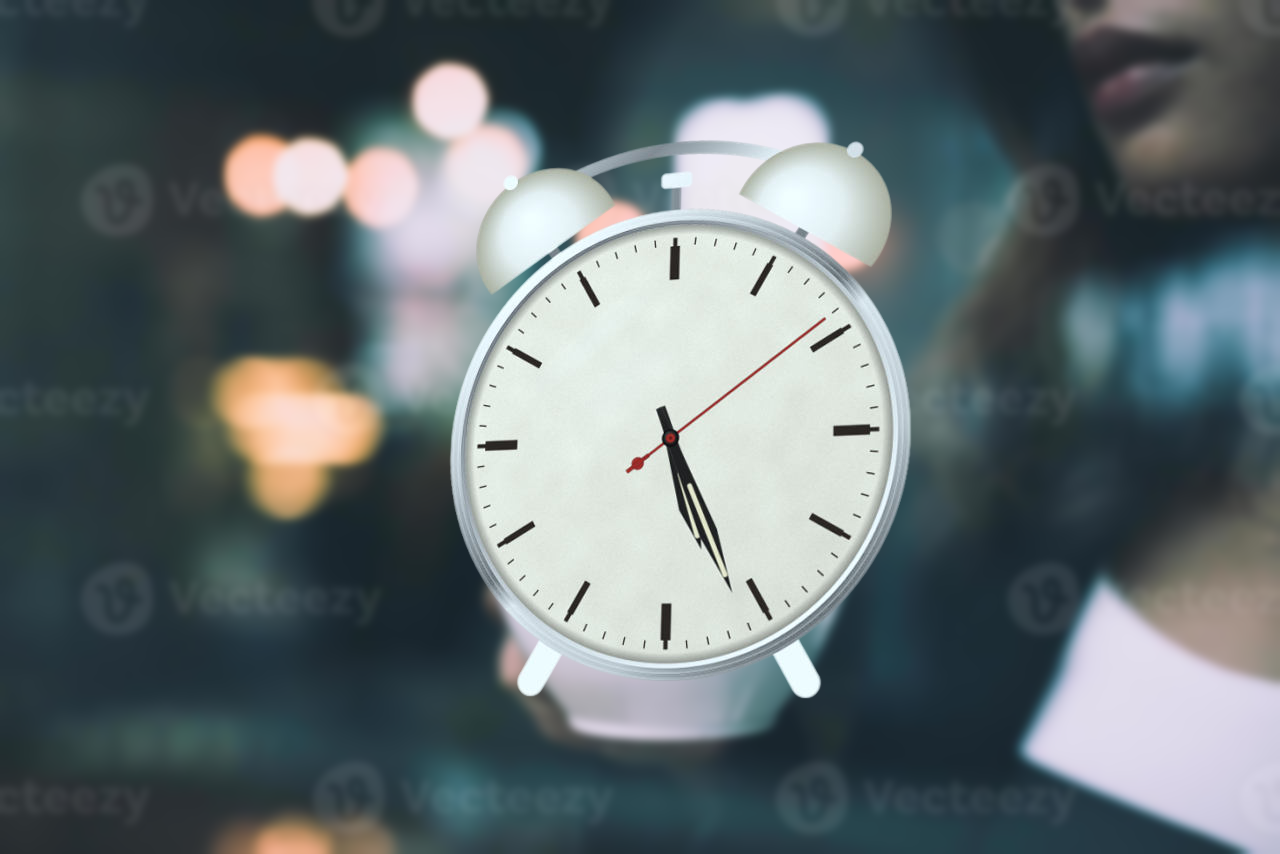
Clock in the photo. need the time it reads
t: 5:26:09
